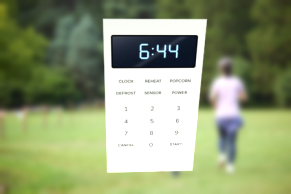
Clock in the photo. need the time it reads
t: 6:44
